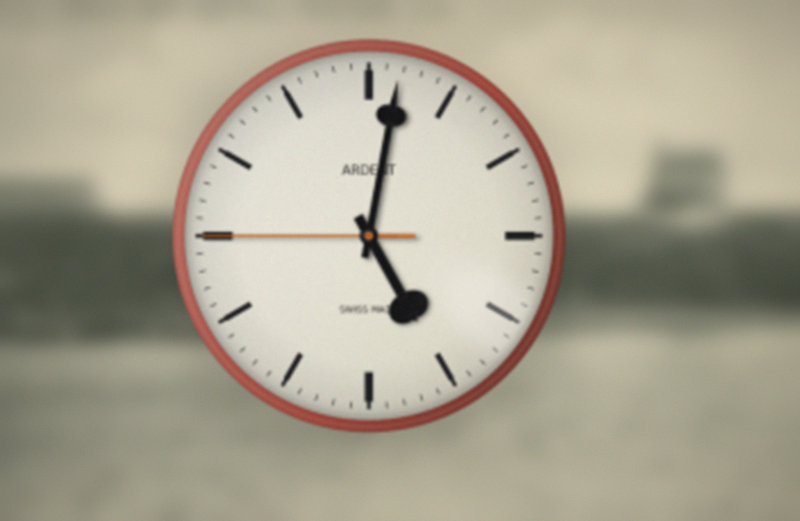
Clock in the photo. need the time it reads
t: 5:01:45
